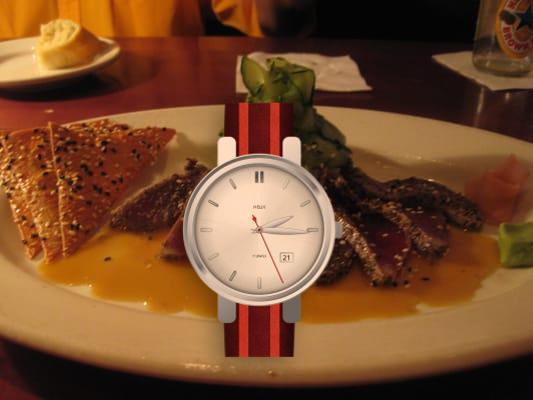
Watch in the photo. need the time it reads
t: 2:15:26
